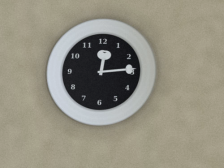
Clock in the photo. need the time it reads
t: 12:14
